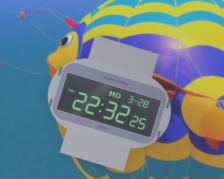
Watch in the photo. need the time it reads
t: 22:32:25
